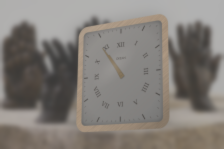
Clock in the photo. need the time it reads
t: 10:54
